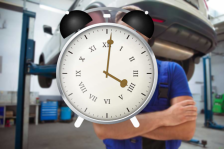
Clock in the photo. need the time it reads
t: 4:01
